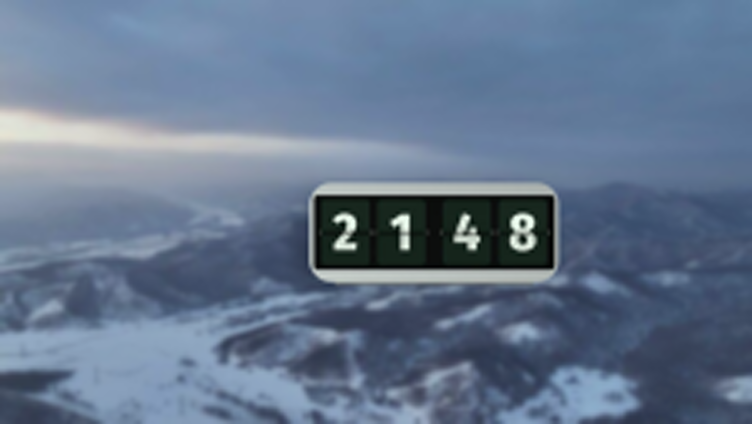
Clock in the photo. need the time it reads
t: 21:48
